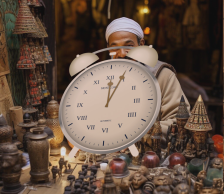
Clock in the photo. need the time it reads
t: 12:04
